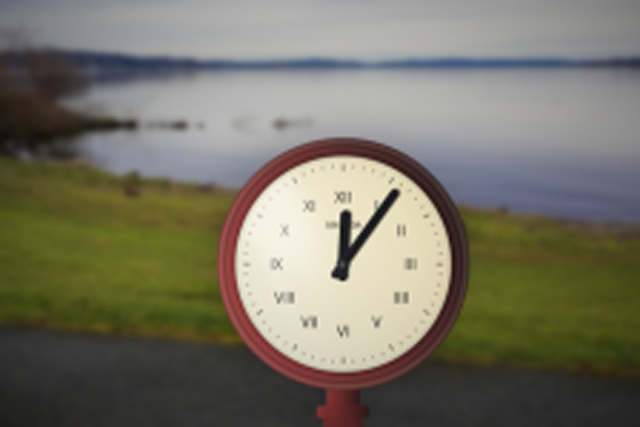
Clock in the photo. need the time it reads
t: 12:06
